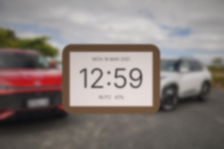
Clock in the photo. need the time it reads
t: 12:59
